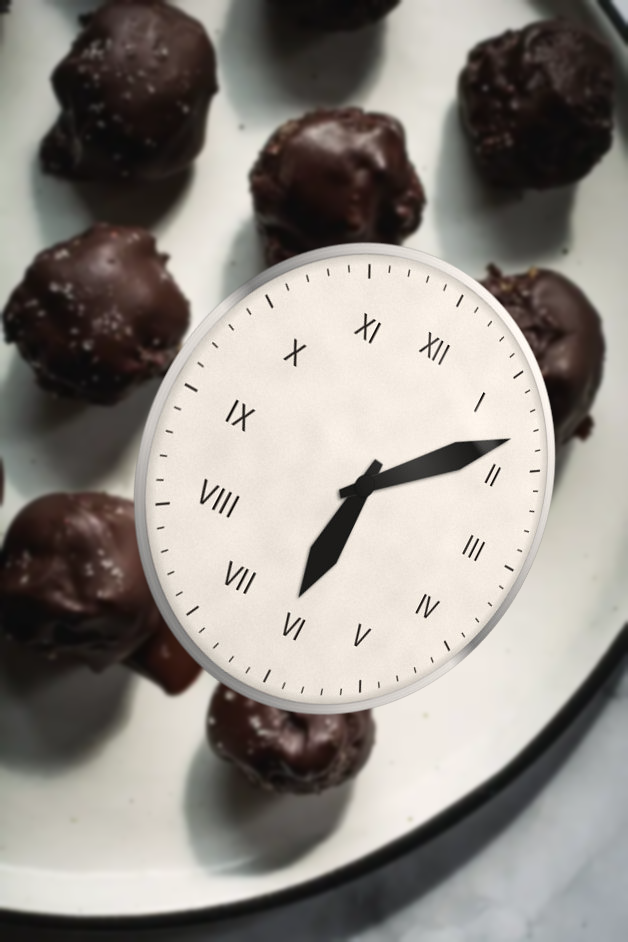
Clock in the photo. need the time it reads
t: 6:08
